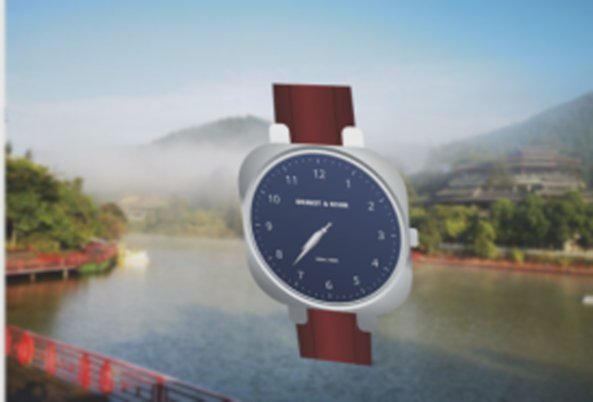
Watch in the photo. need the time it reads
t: 7:37
